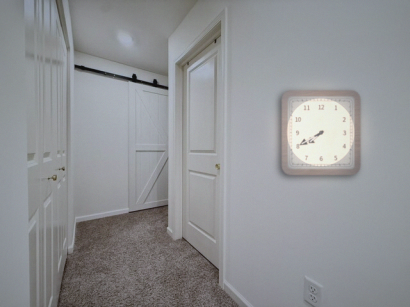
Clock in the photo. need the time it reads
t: 7:40
